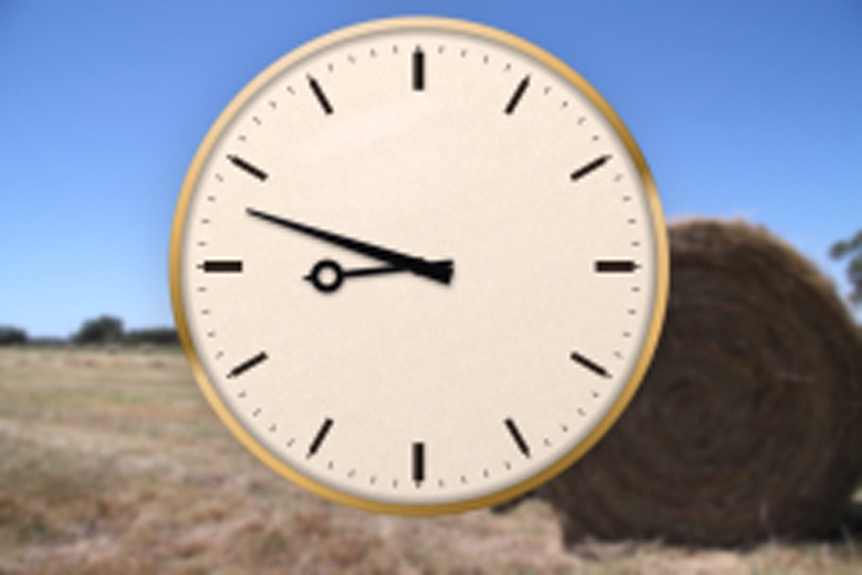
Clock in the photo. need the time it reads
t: 8:48
